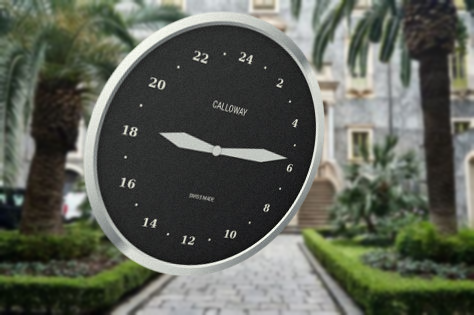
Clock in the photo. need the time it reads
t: 18:14
